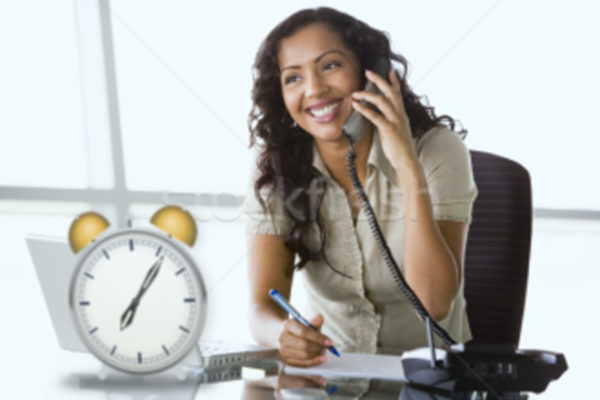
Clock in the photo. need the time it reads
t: 7:06
